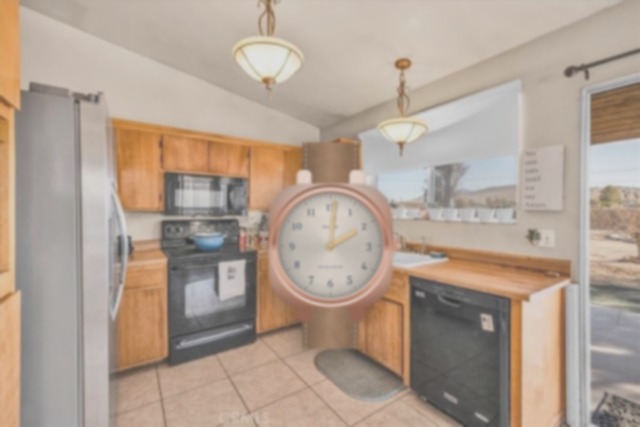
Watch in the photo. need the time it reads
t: 2:01
